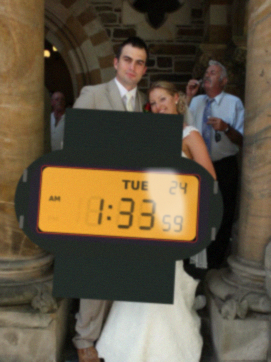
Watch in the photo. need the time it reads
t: 1:33:59
